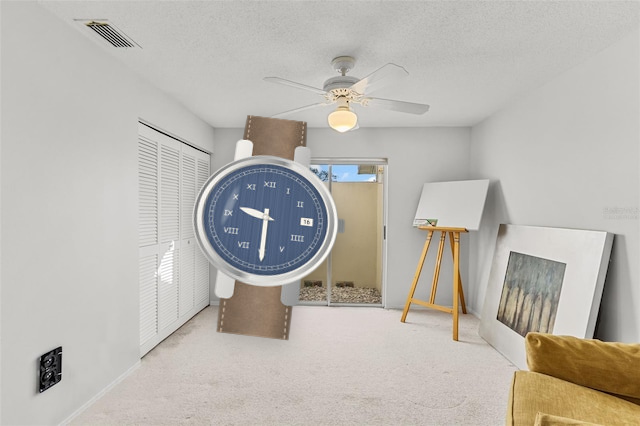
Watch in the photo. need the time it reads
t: 9:30
